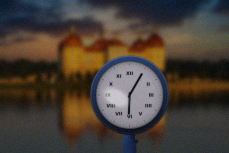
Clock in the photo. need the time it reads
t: 6:05
